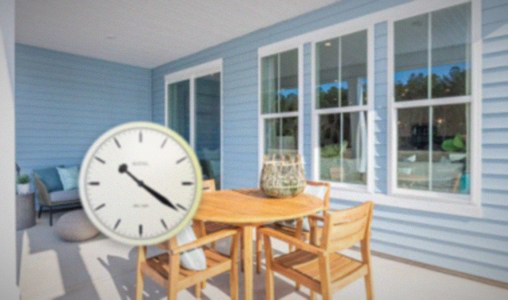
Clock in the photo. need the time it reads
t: 10:21
